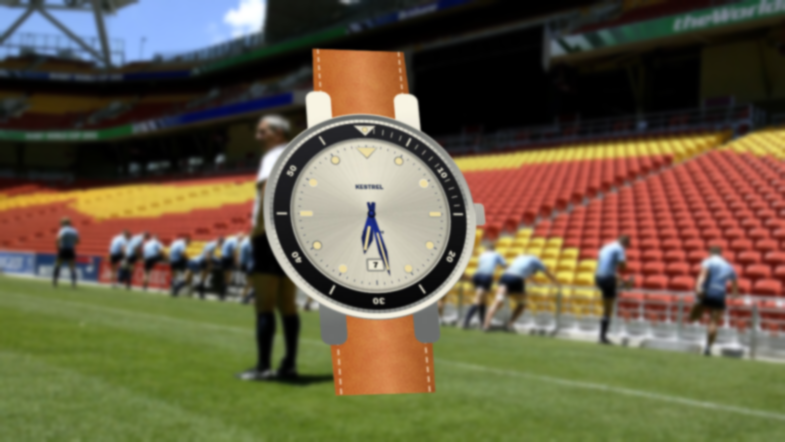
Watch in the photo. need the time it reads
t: 6:28
